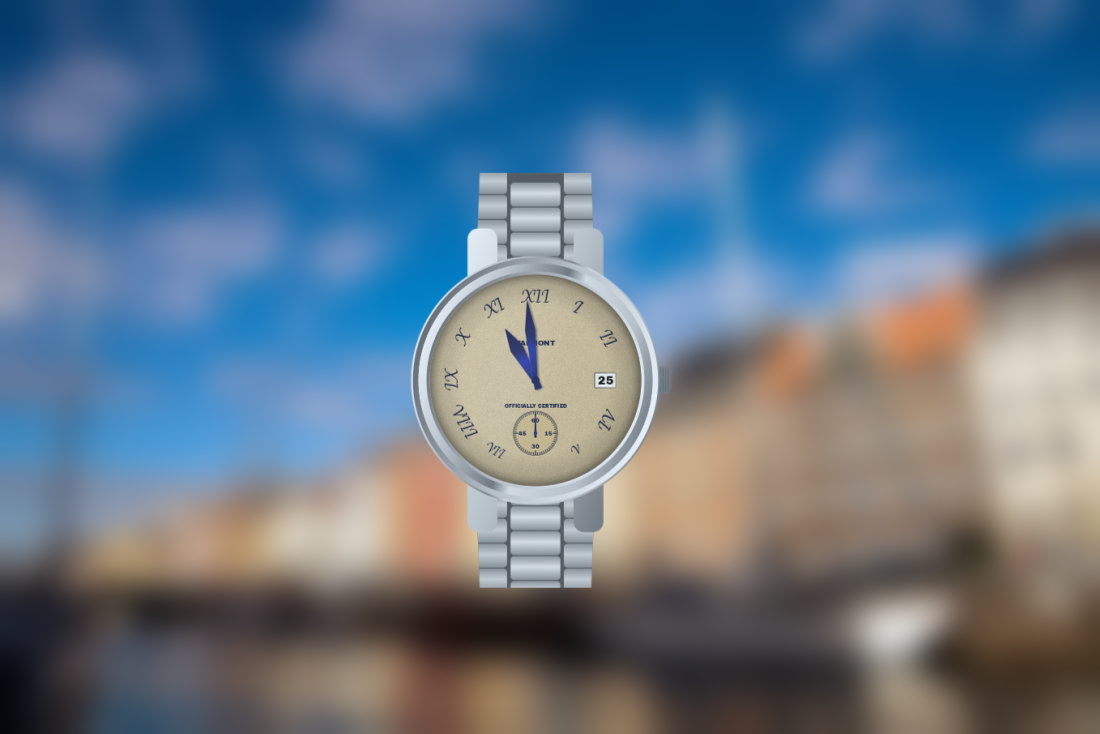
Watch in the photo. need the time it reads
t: 10:59
